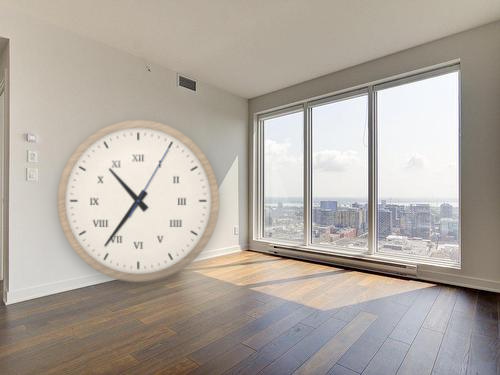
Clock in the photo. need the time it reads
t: 10:36:05
